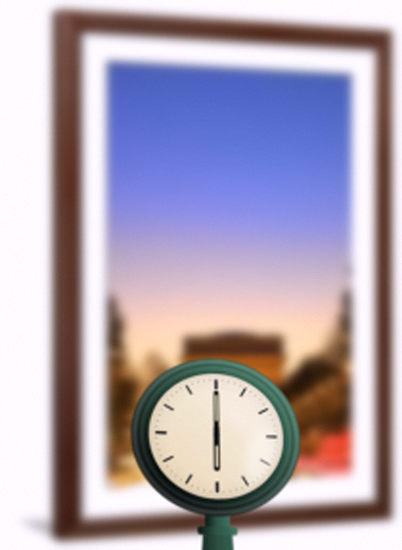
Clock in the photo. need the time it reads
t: 6:00
